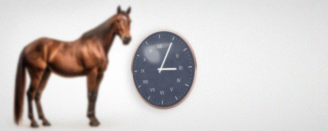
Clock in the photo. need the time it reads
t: 3:05
